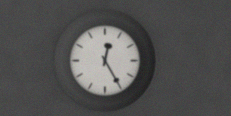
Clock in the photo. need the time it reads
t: 12:25
